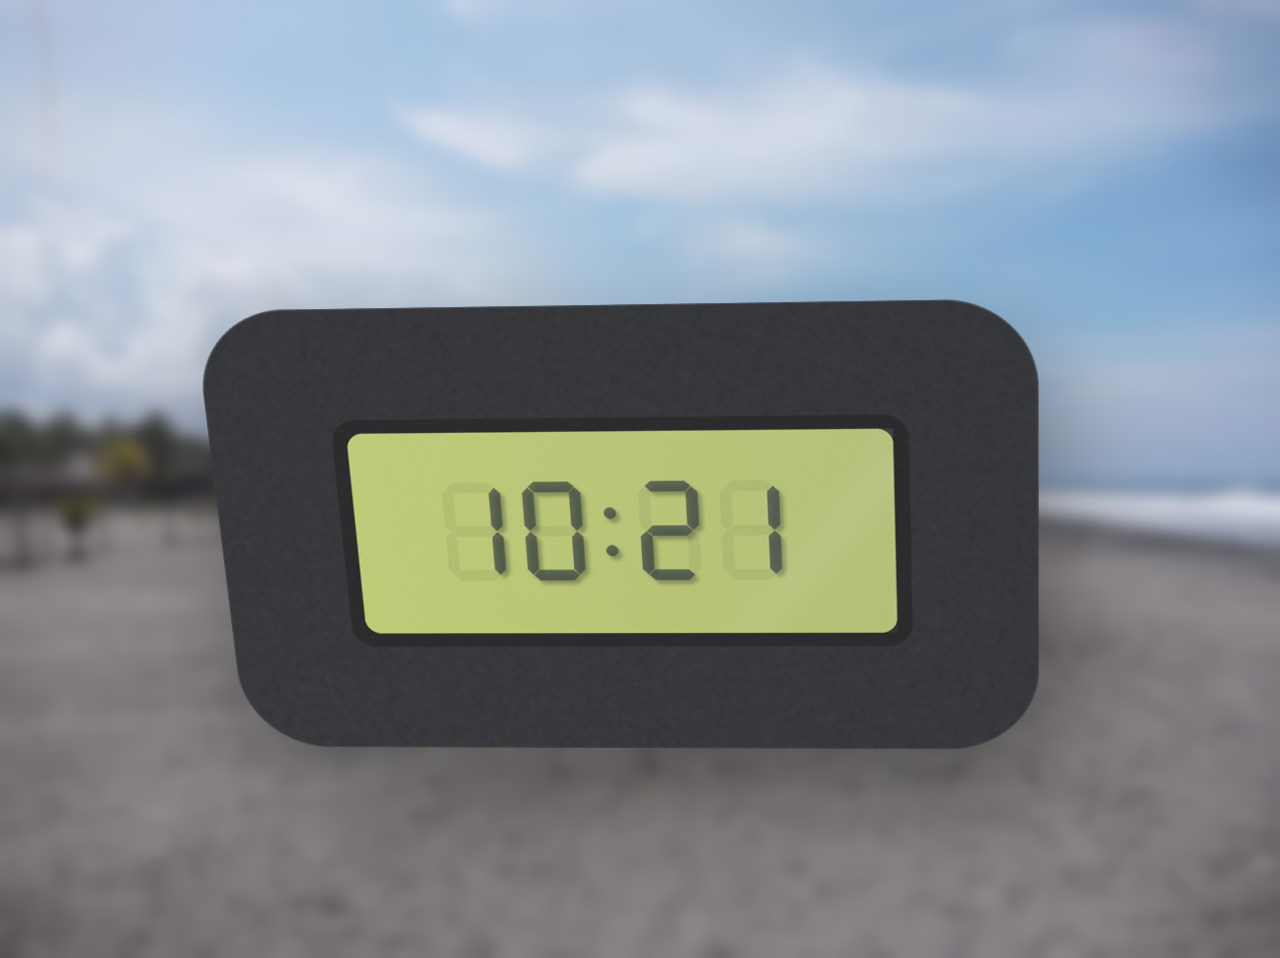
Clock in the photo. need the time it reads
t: 10:21
